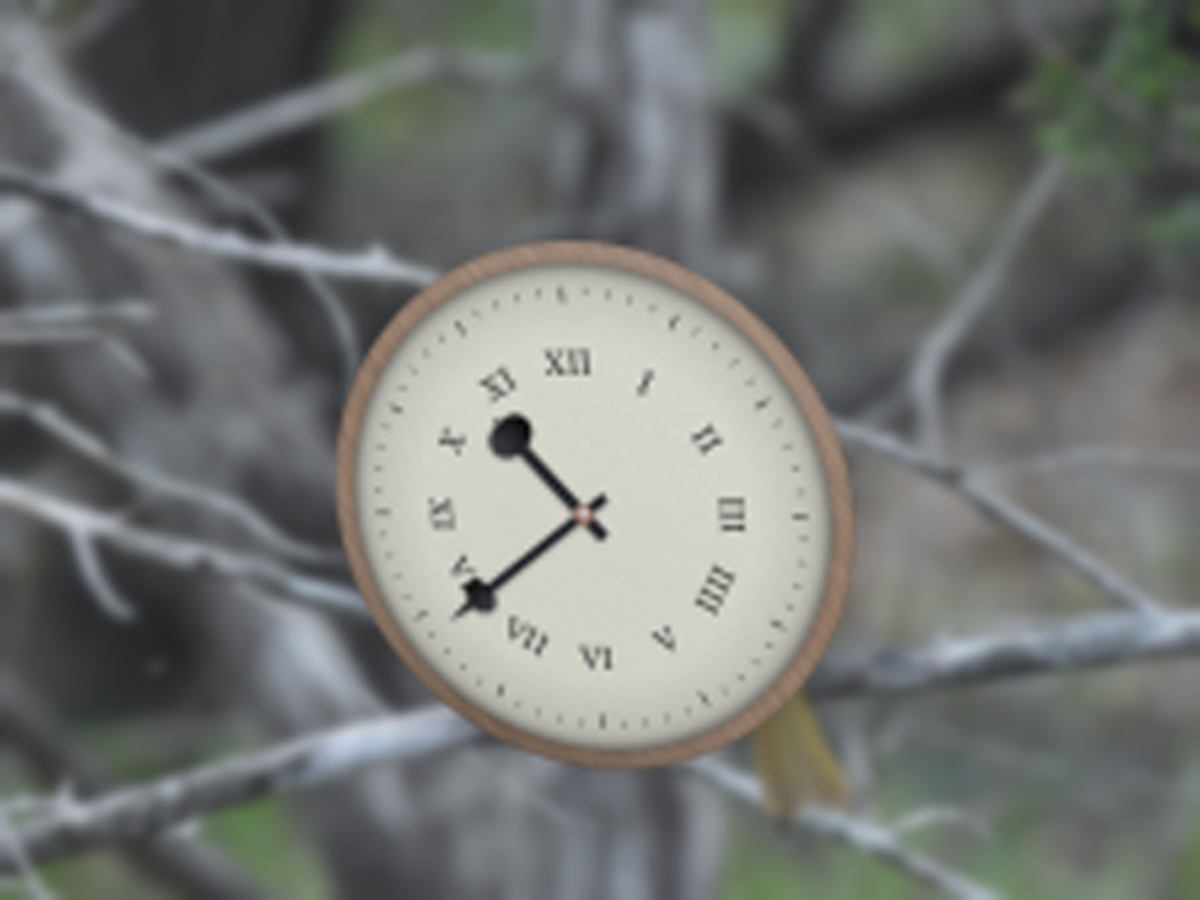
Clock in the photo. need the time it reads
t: 10:39
